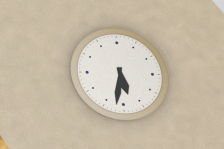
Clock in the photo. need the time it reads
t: 5:32
